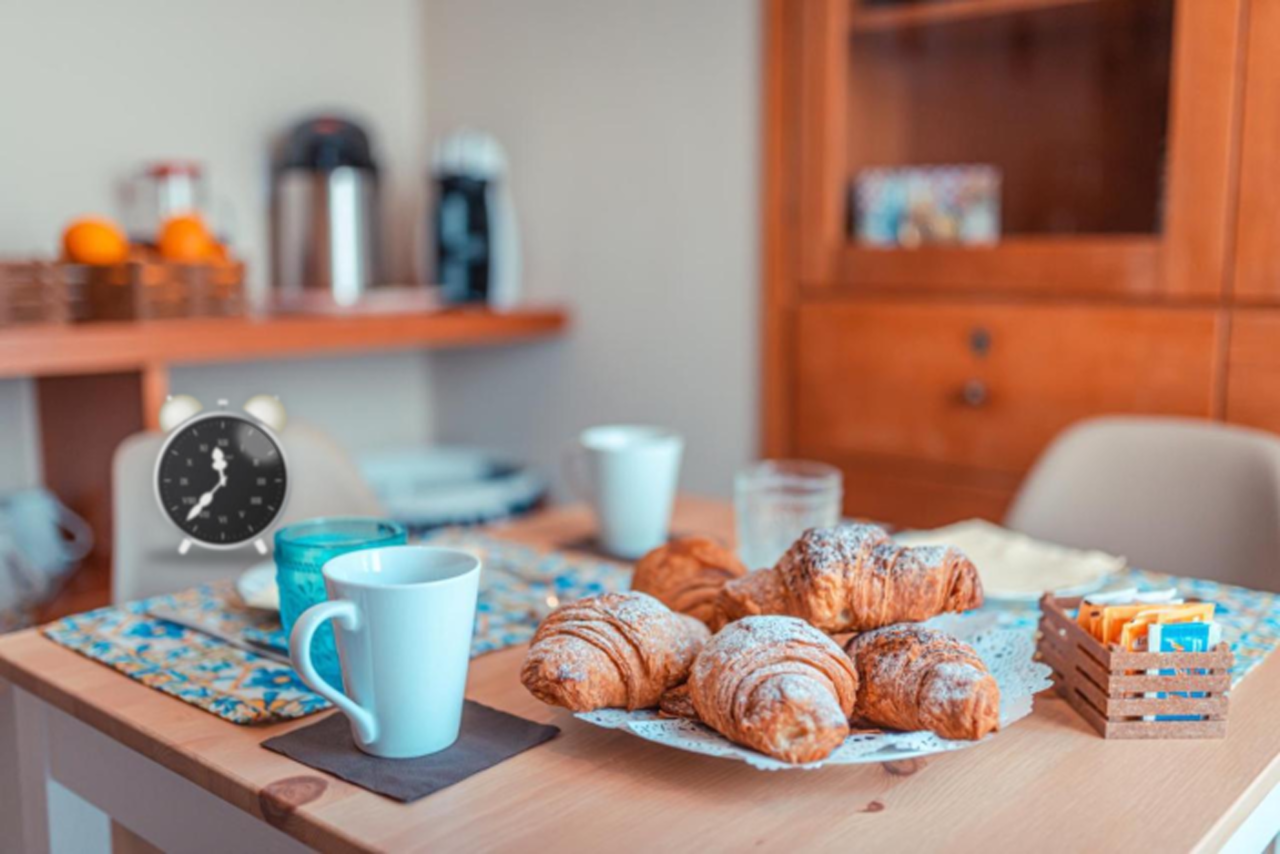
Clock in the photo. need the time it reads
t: 11:37
